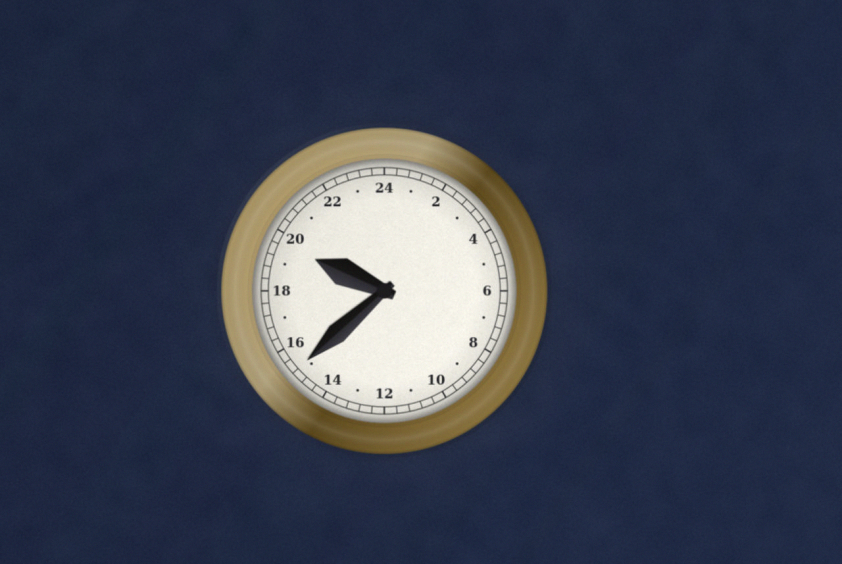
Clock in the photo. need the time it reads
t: 19:38
